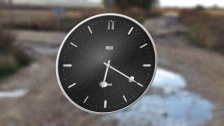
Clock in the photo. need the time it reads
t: 6:20
